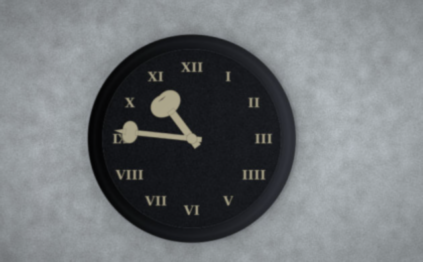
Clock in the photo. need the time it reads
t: 10:46
